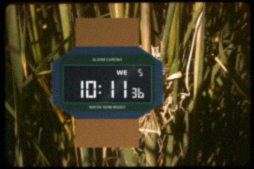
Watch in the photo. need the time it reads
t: 10:11:36
